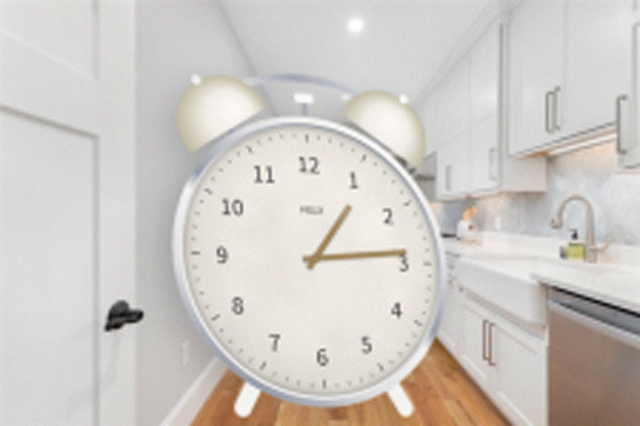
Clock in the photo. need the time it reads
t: 1:14
